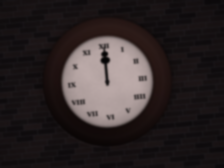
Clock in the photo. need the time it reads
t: 12:00
